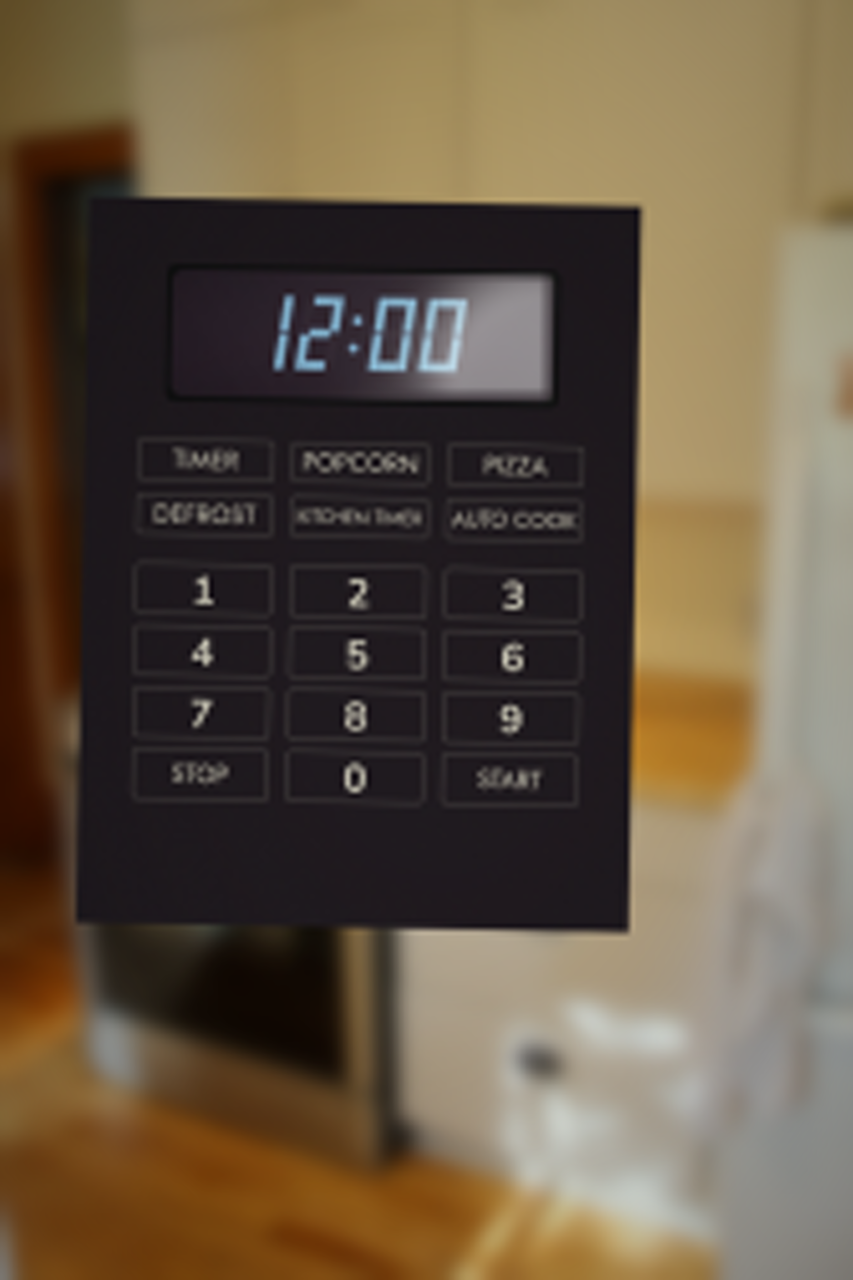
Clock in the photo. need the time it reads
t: 12:00
